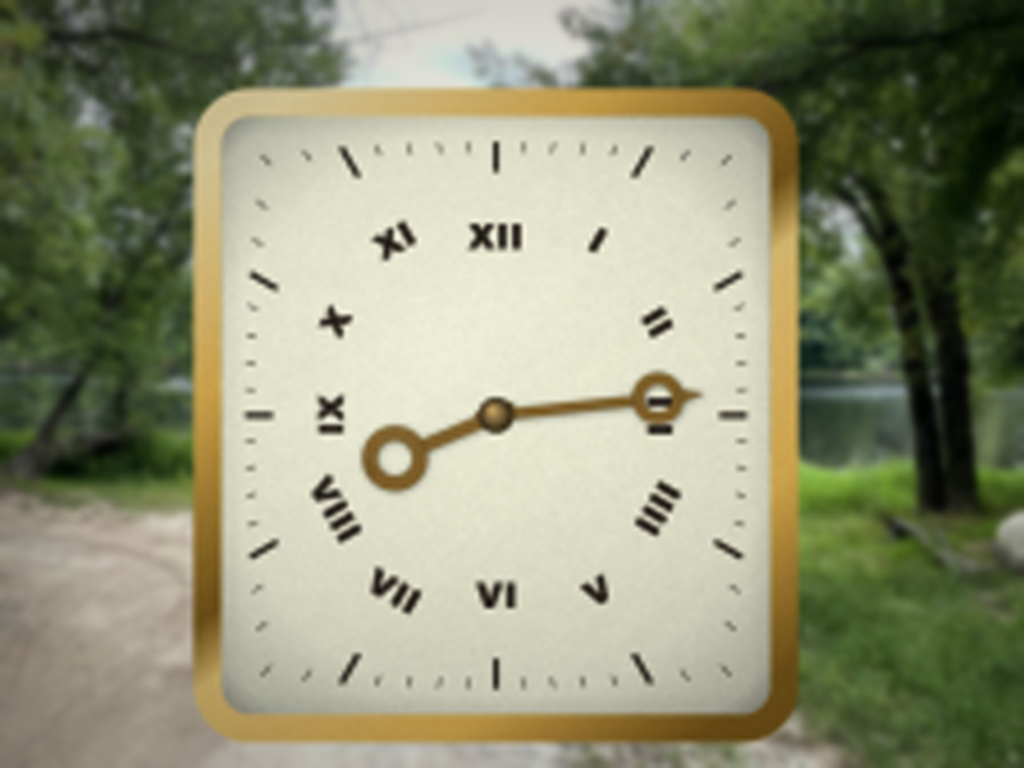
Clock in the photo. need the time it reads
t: 8:14
